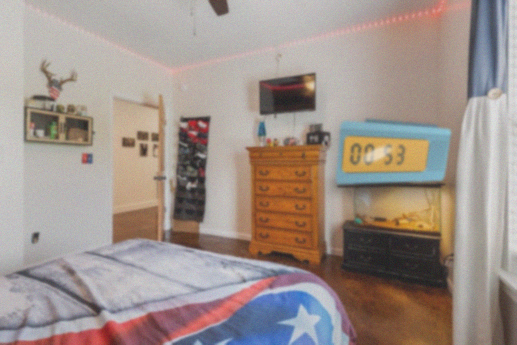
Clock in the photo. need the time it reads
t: 0:53
